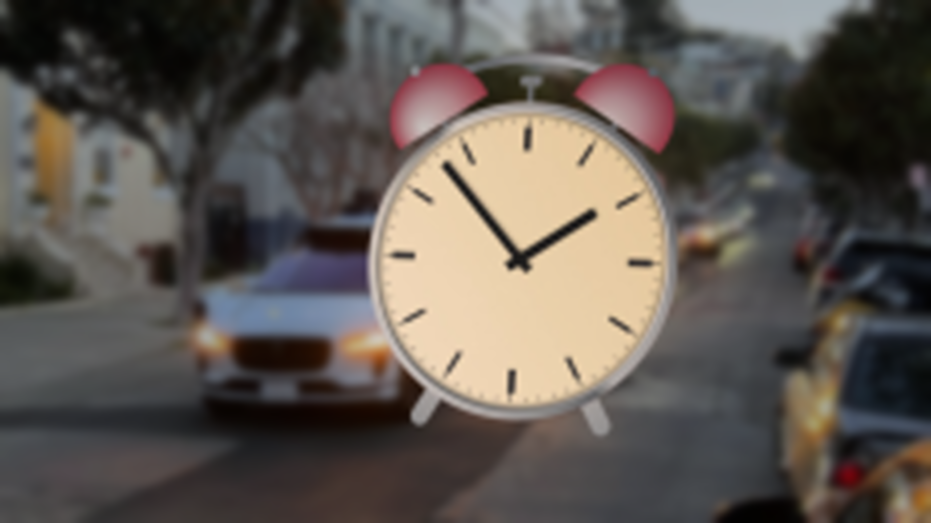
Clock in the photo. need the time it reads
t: 1:53
